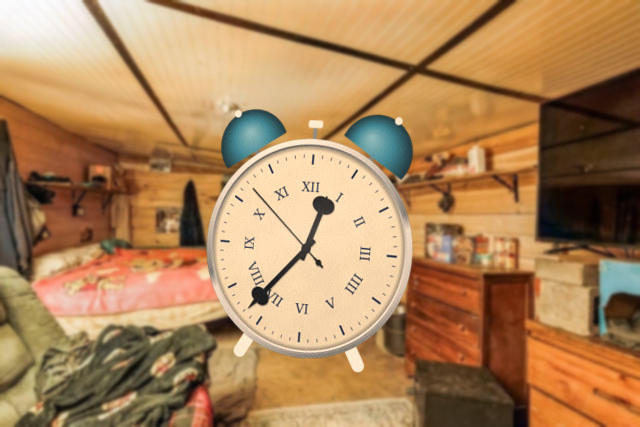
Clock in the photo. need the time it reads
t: 12:36:52
